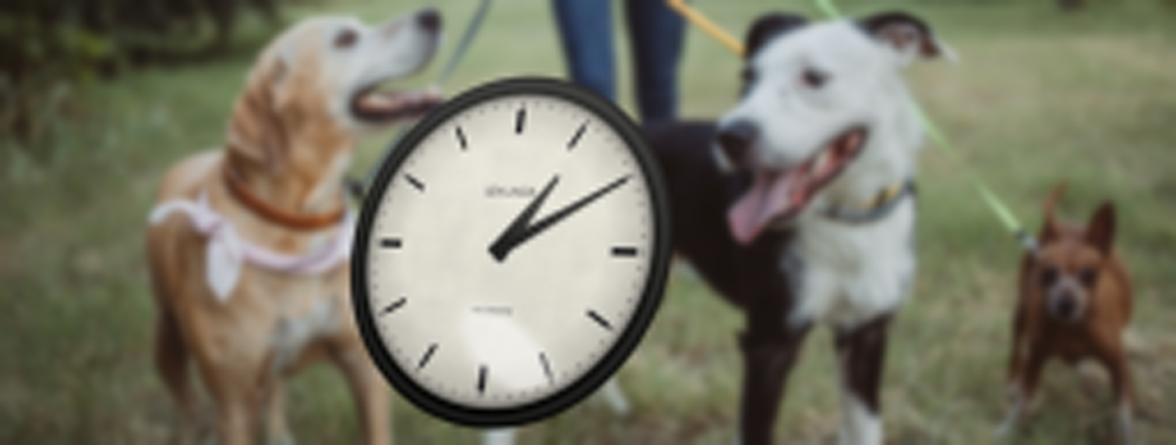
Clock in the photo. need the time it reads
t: 1:10
